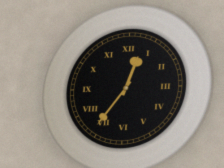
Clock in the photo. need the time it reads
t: 12:36
